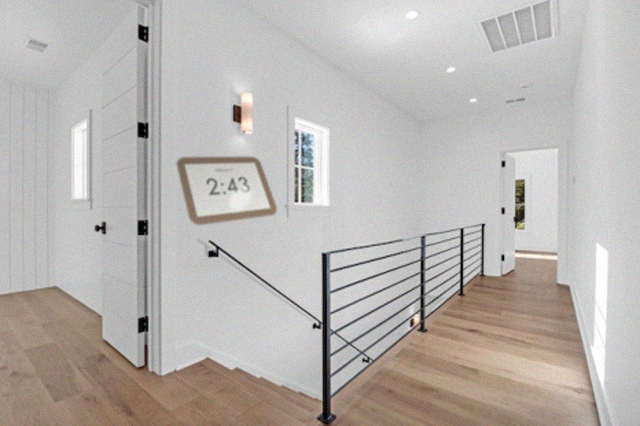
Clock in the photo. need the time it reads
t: 2:43
